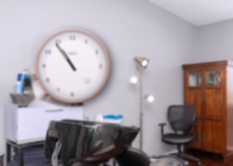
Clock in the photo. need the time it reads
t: 10:54
